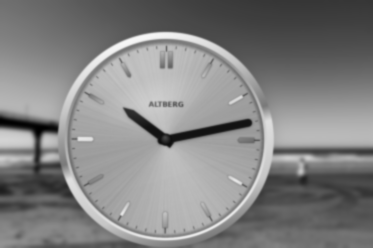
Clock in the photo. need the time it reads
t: 10:13
